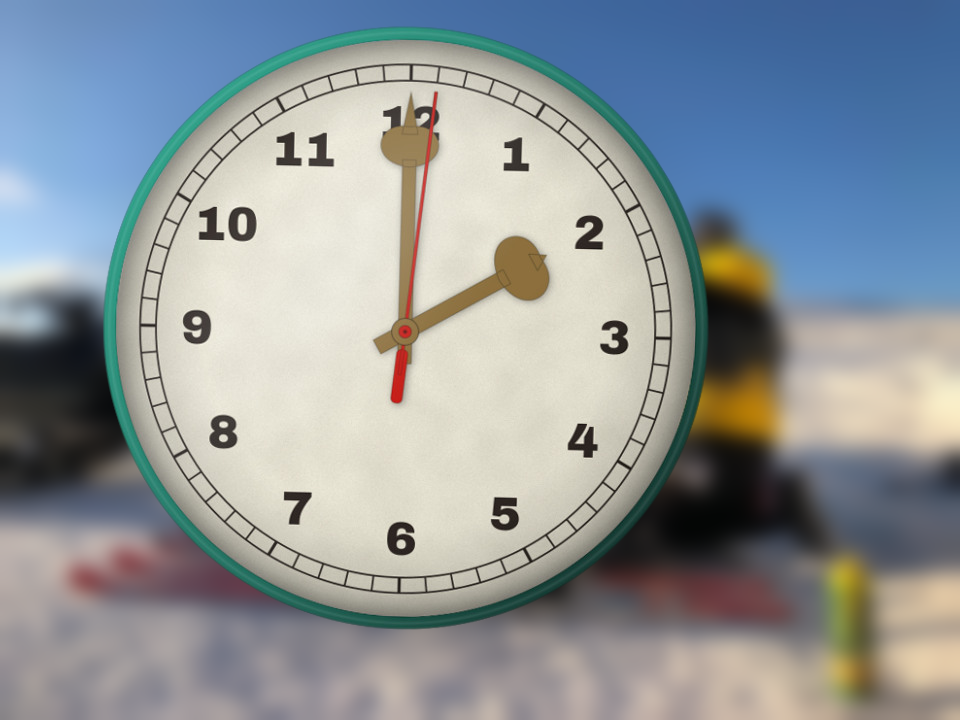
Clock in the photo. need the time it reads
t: 2:00:01
